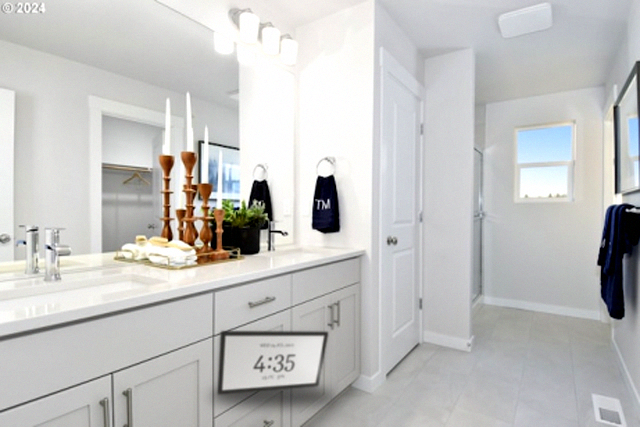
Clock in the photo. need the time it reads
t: 4:35
